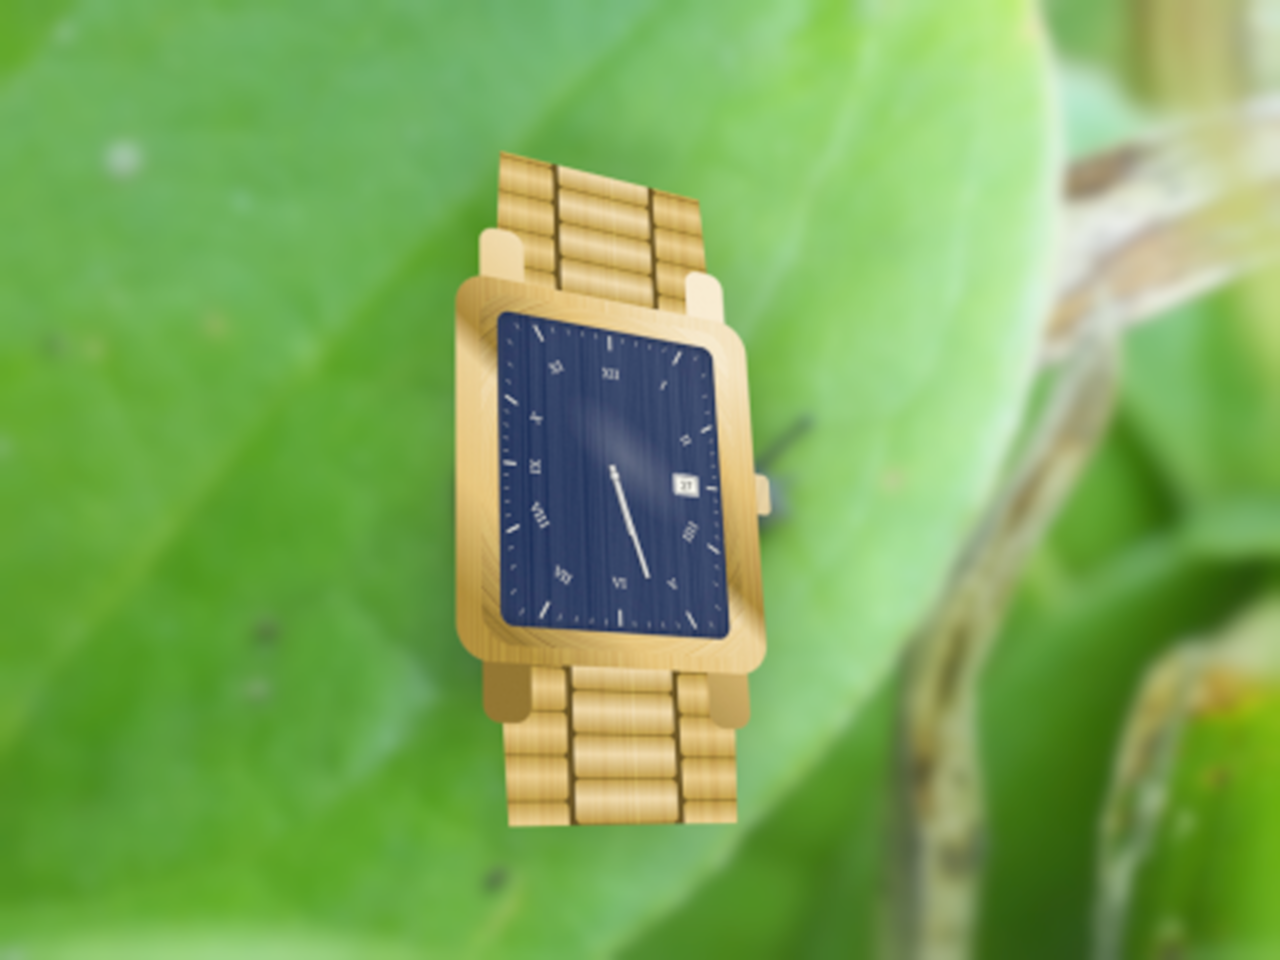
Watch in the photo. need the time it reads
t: 5:27
